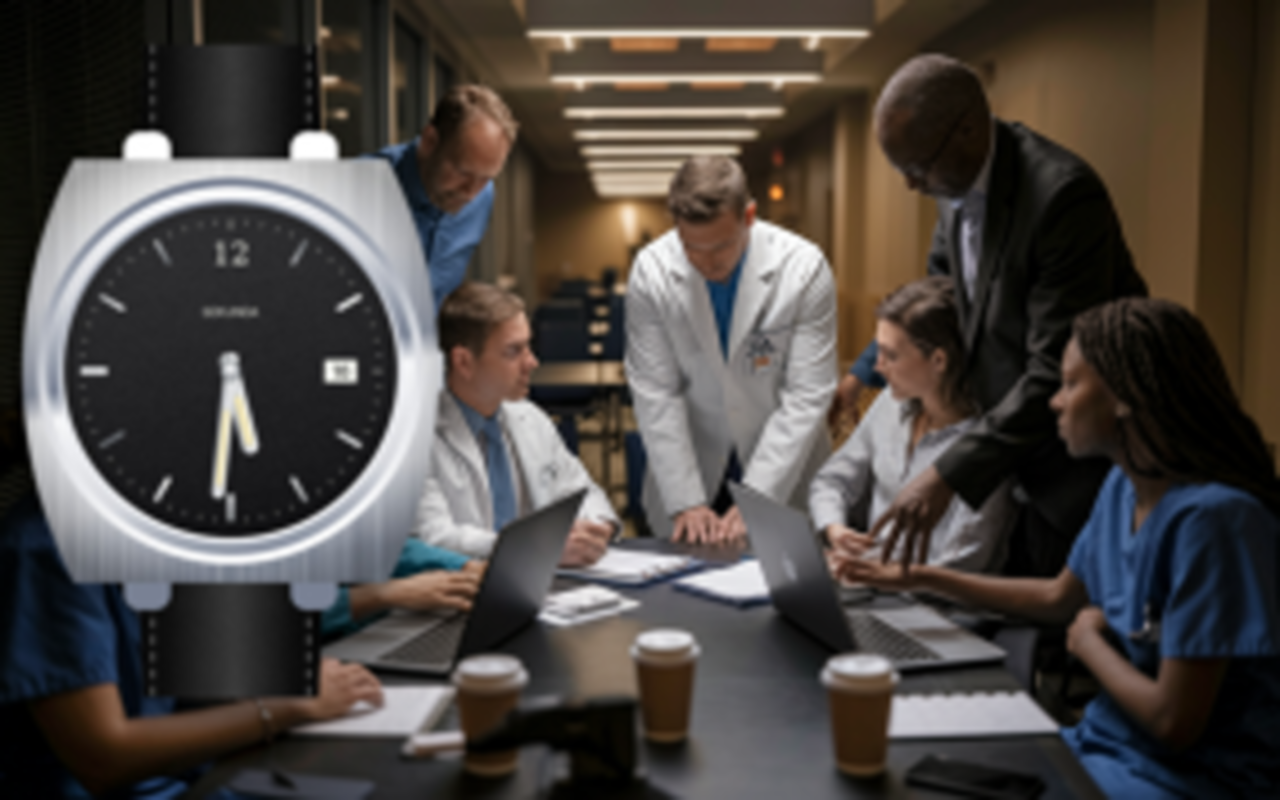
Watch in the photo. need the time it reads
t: 5:31
